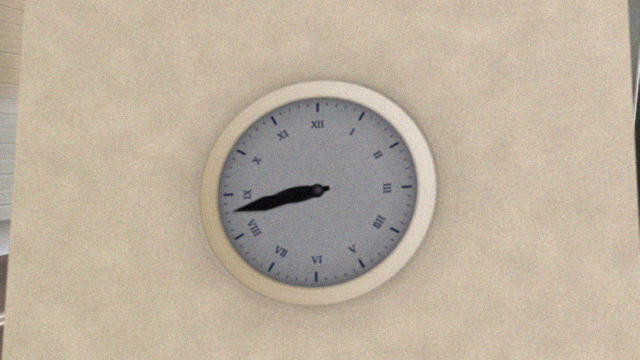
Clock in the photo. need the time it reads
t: 8:43
